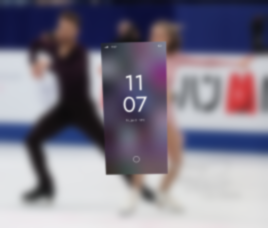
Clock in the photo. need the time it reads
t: 11:07
